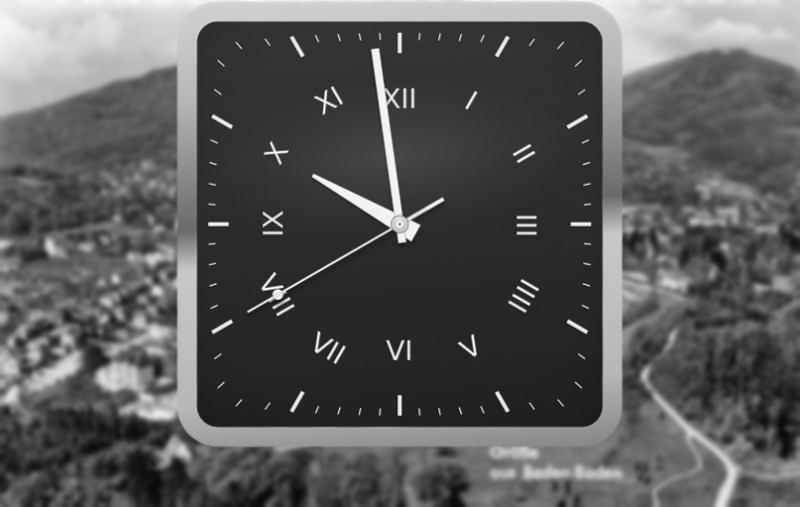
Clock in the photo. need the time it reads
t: 9:58:40
